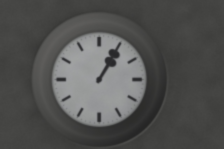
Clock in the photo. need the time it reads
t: 1:05
